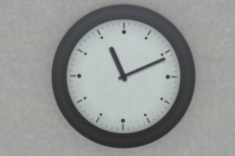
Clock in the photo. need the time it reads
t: 11:11
